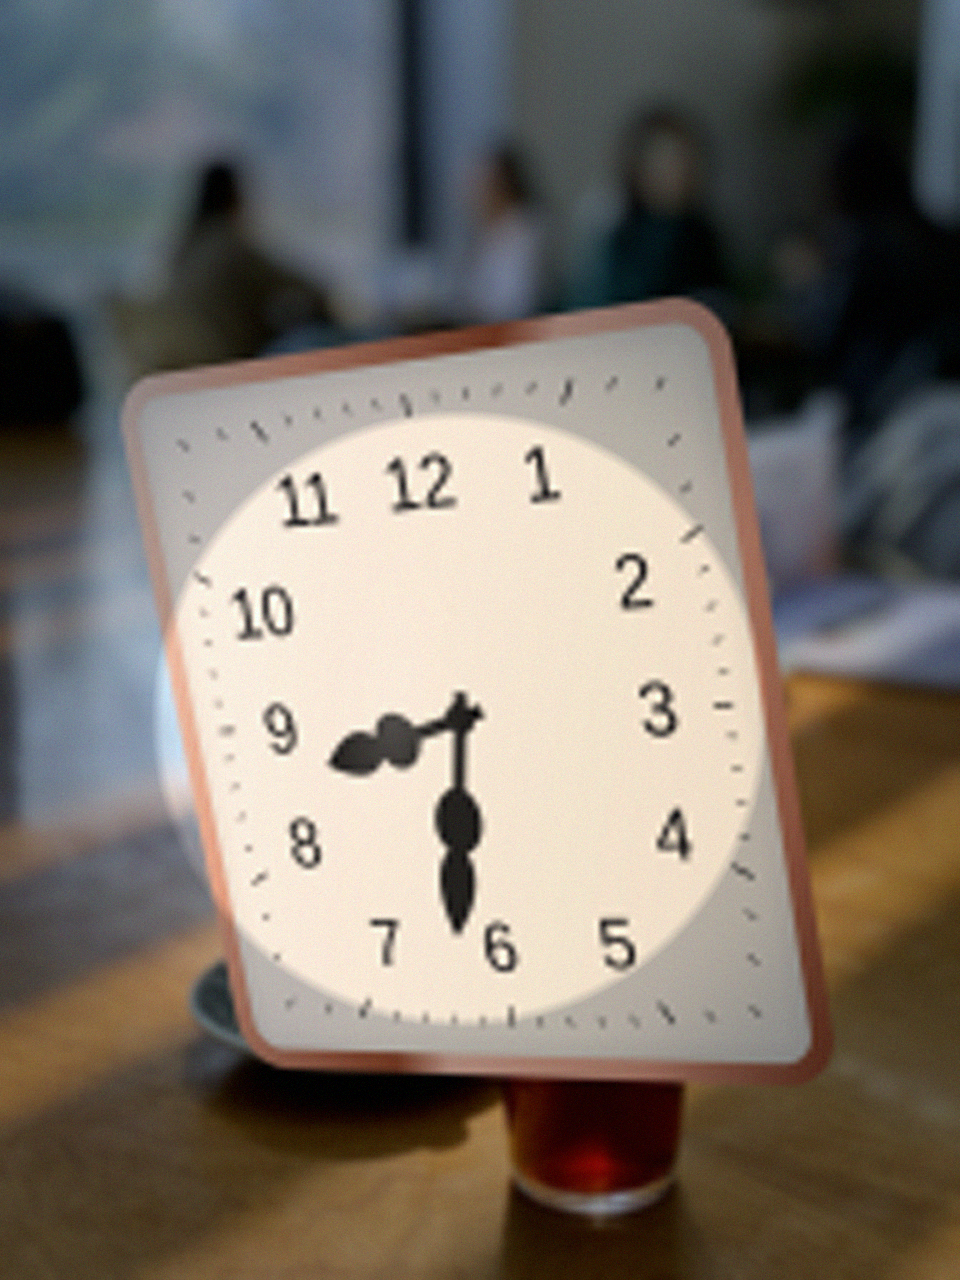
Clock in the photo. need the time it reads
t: 8:32
